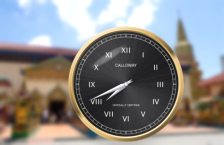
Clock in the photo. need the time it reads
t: 7:41
